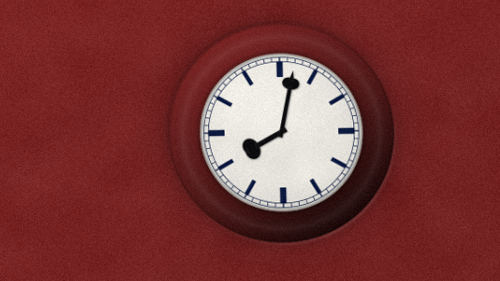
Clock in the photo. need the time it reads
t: 8:02
